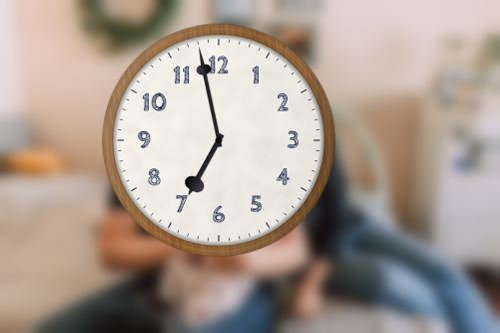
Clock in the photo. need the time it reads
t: 6:58
